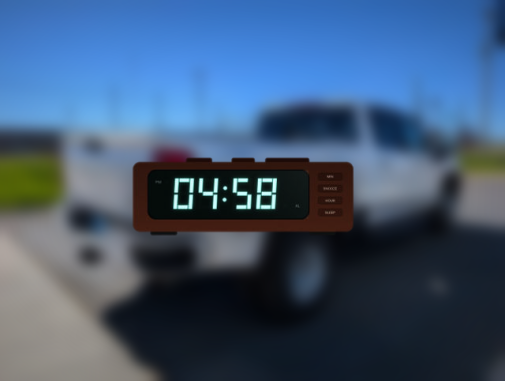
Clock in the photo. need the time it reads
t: 4:58
